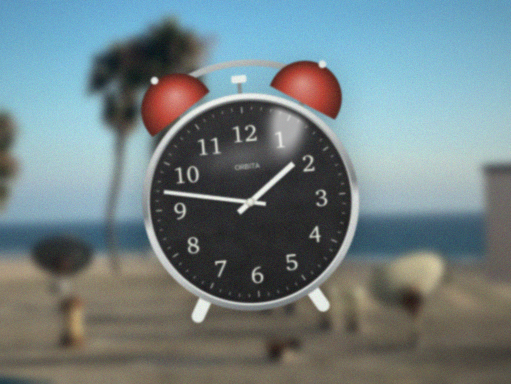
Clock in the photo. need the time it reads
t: 1:47
